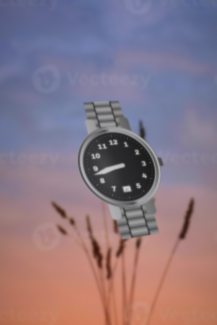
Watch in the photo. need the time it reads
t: 8:43
